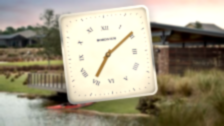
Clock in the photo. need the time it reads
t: 7:09
